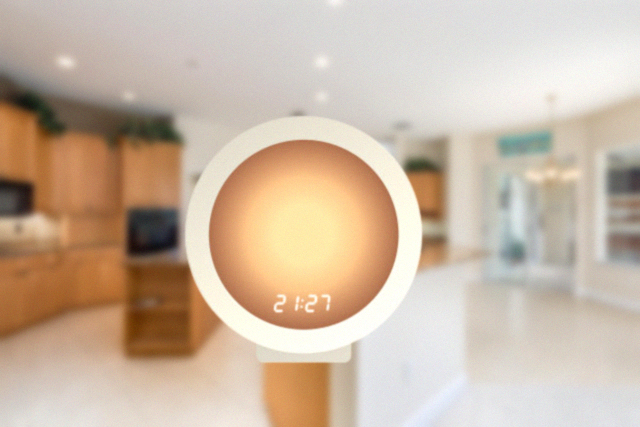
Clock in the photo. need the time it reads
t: 21:27
